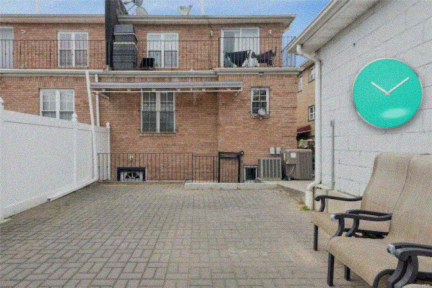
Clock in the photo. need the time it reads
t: 10:09
